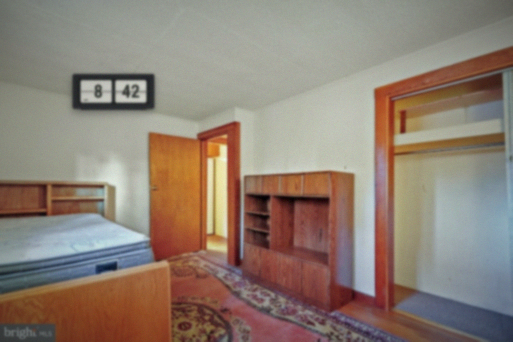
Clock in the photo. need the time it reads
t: 8:42
